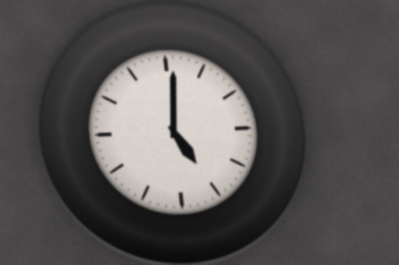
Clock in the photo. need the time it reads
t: 5:01
